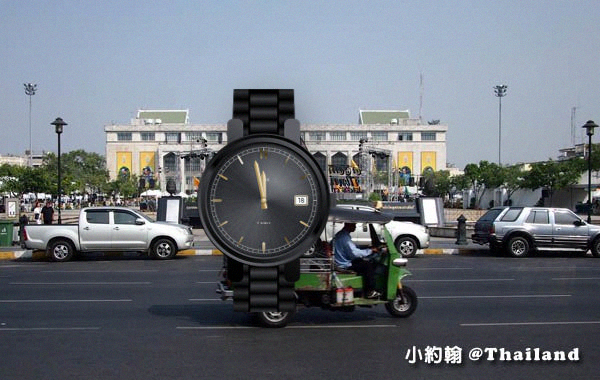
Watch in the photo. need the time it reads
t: 11:58
